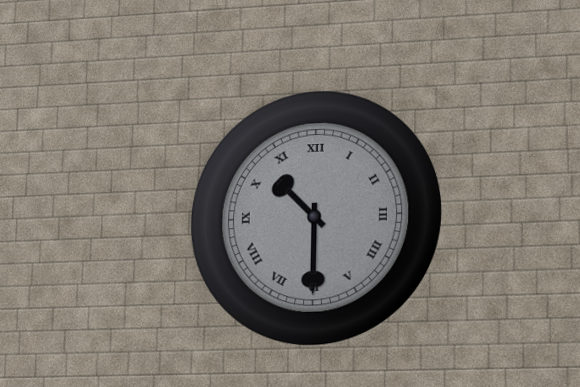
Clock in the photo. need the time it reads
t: 10:30
